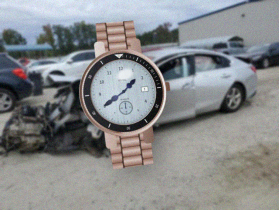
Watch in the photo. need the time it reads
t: 1:40
